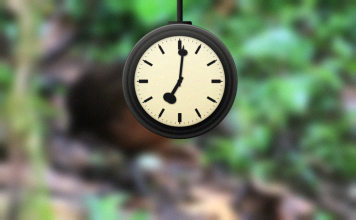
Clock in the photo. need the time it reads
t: 7:01
